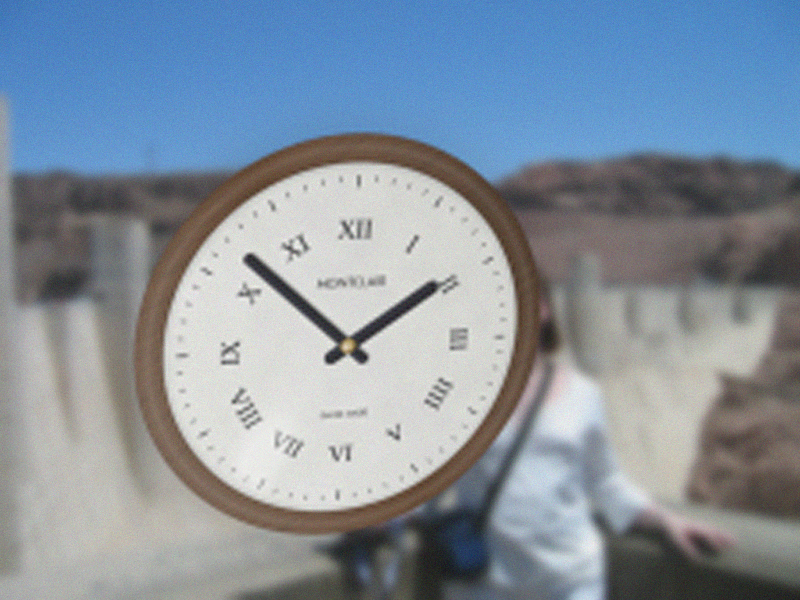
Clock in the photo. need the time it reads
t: 1:52
